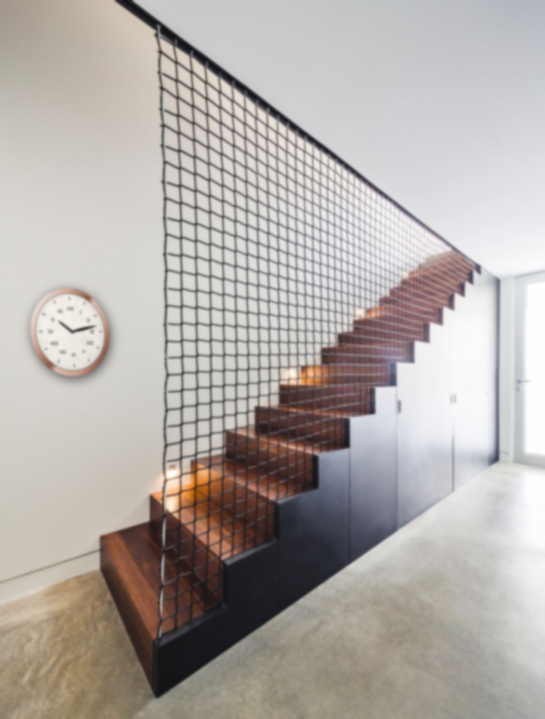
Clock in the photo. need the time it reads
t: 10:13
